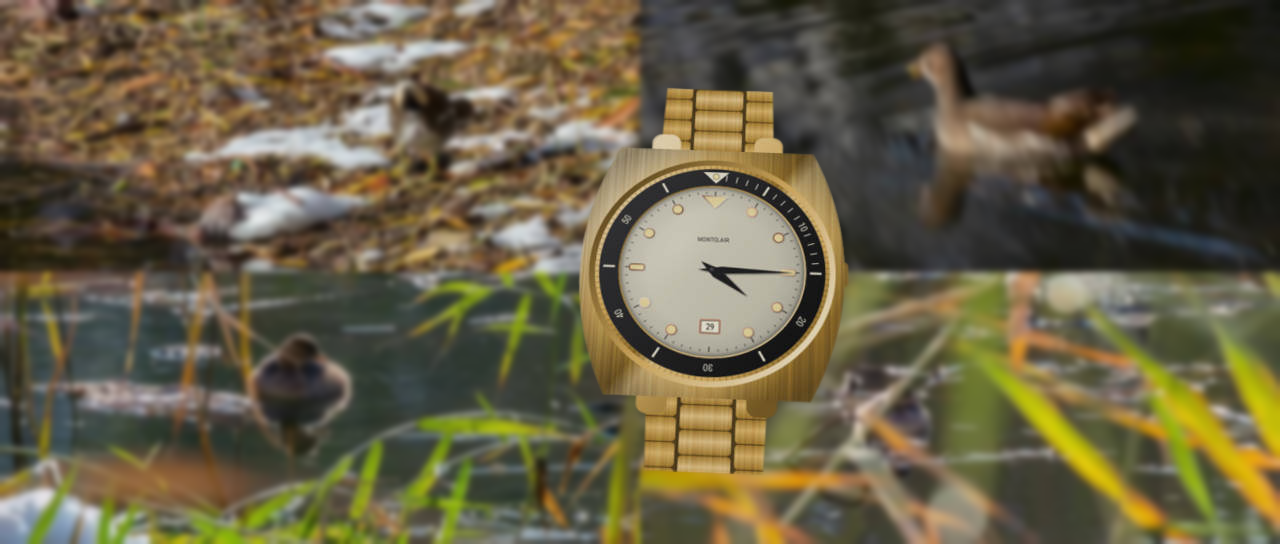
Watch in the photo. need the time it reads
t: 4:15
